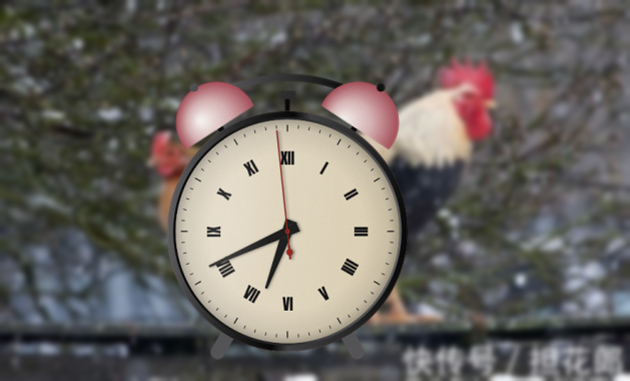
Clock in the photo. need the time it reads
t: 6:40:59
